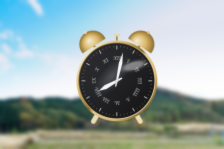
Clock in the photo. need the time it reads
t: 8:02
